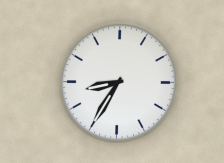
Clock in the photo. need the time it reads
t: 8:35
